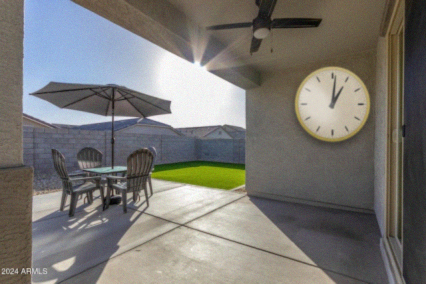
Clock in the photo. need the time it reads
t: 1:01
